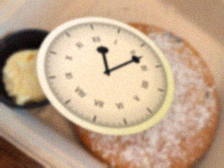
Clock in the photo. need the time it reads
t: 12:12
